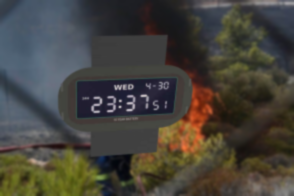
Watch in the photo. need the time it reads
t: 23:37:51
